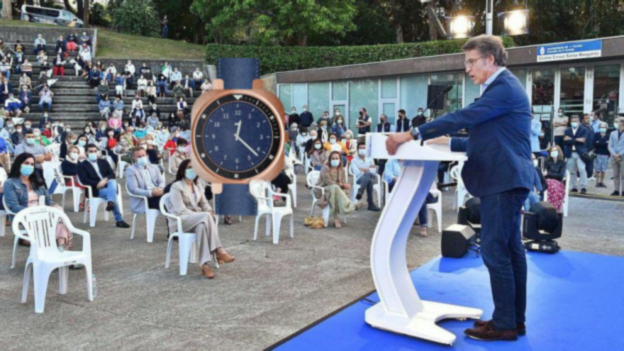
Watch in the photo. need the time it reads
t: 12:22
